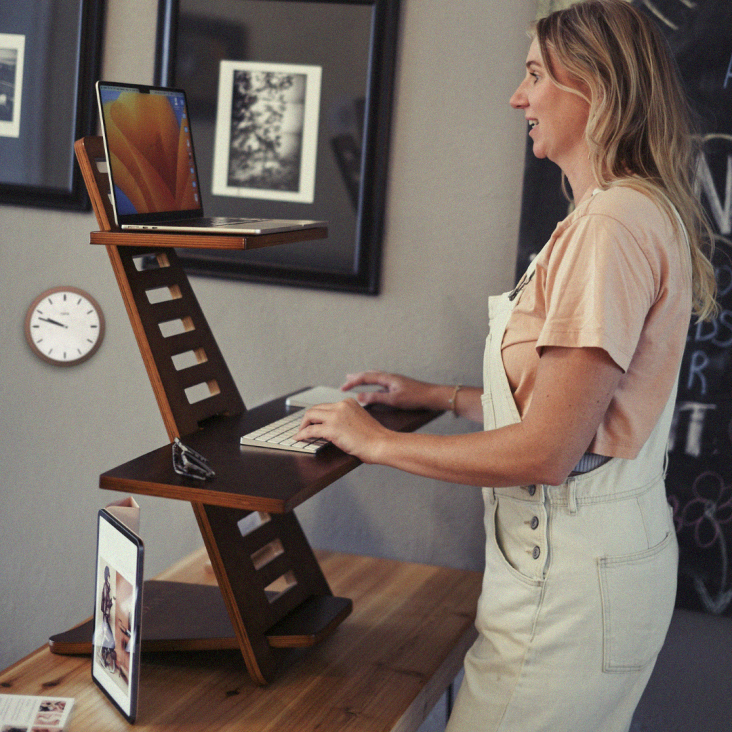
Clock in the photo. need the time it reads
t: 9:48
